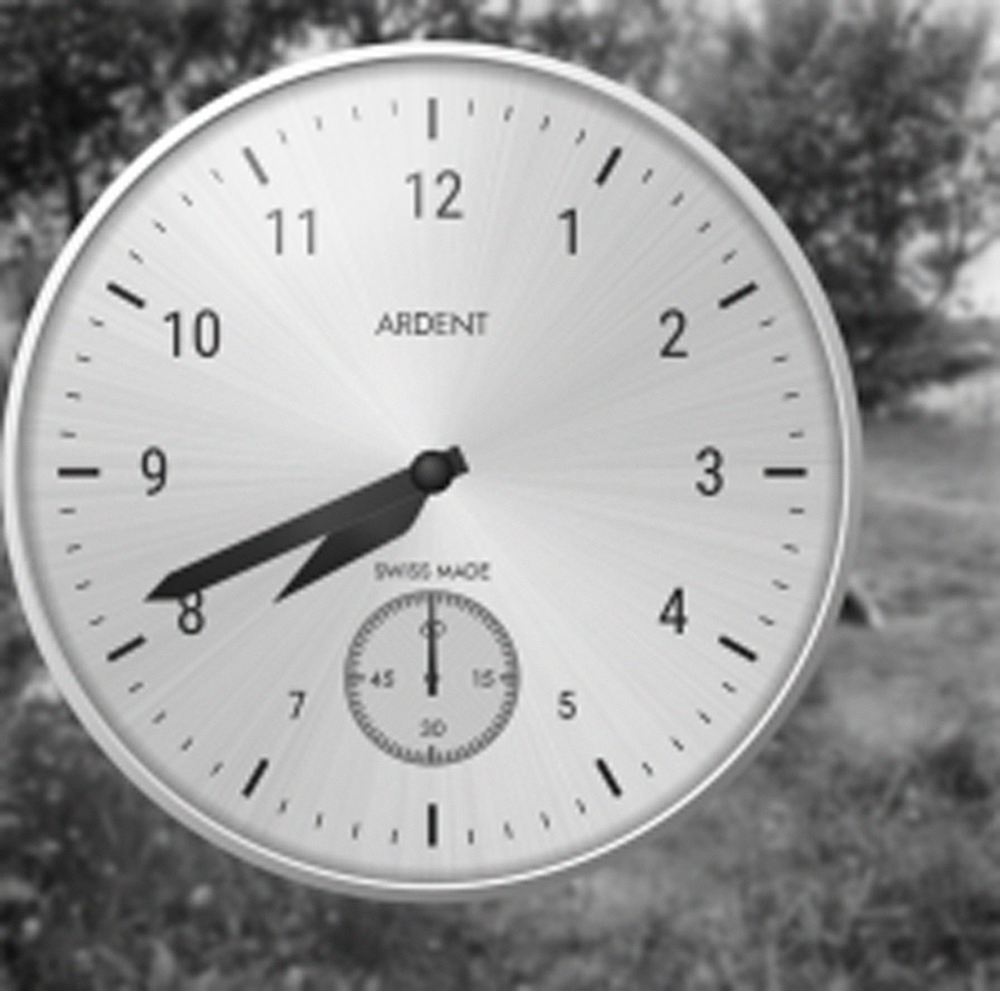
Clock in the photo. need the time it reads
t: 7:41
